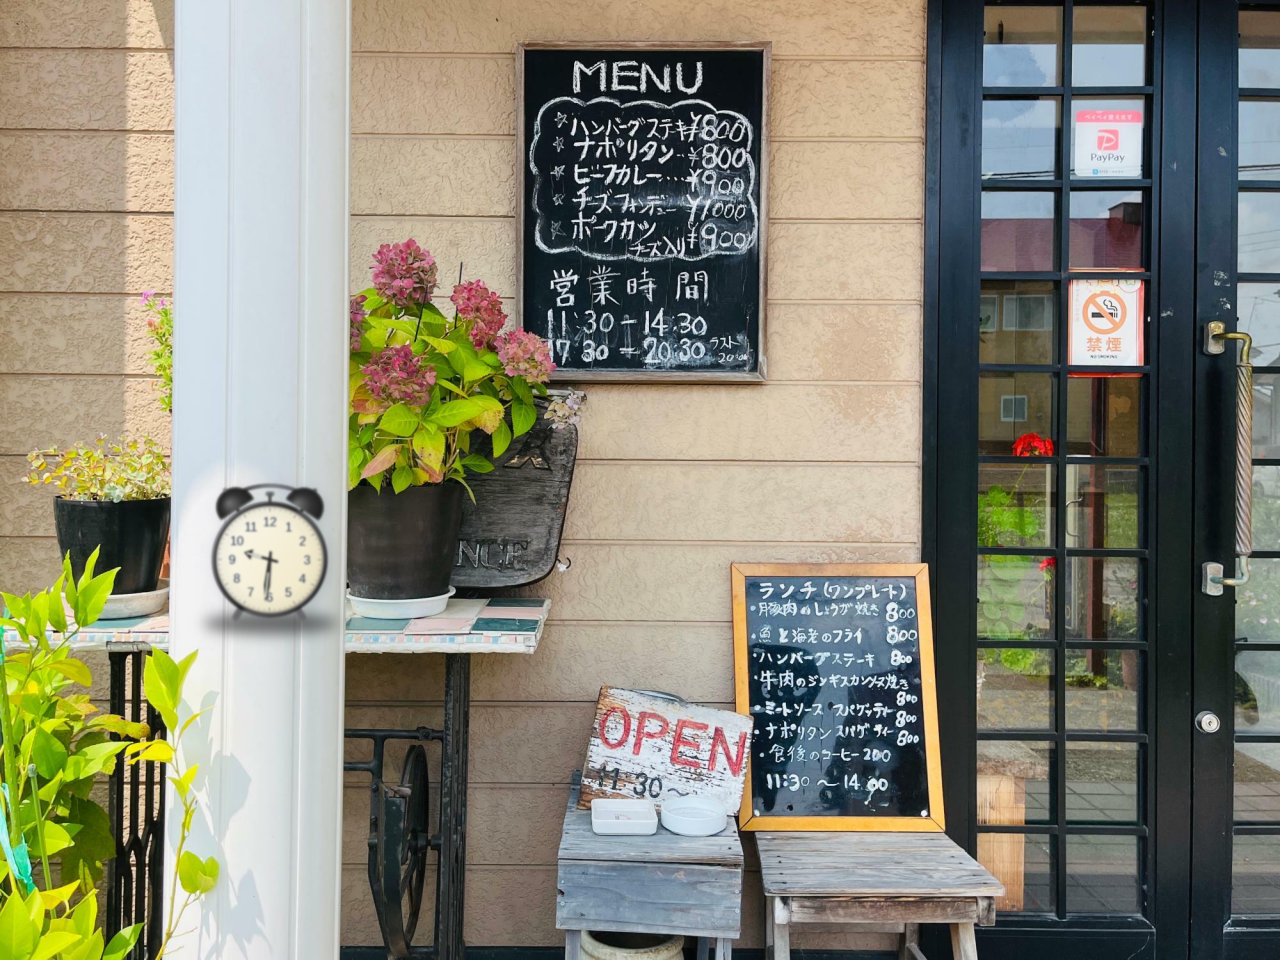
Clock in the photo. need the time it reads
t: 9:31
